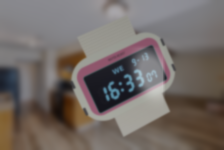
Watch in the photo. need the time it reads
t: 16:33
